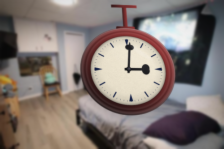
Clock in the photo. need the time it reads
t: 3:01
